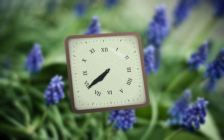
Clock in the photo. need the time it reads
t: 7:39
